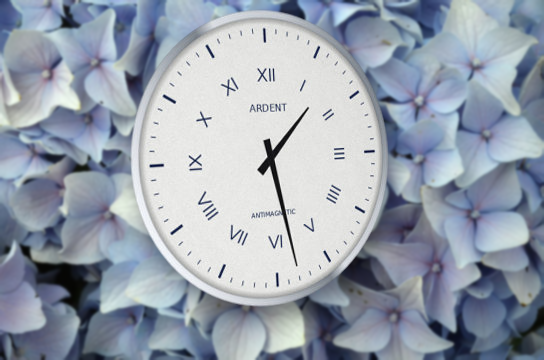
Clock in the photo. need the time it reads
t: 1:28
